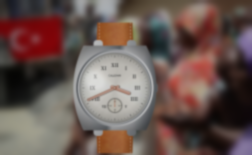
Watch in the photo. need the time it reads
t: 3:41
